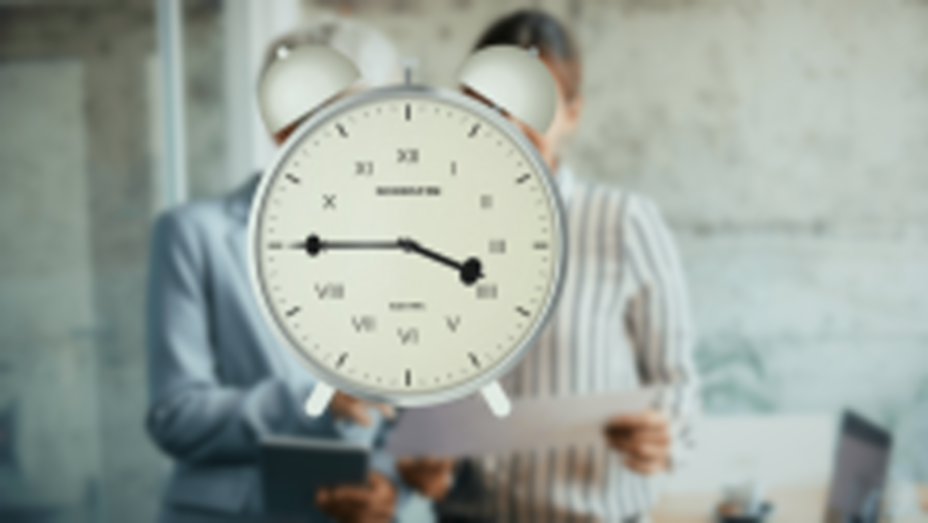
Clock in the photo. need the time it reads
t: 3:45
